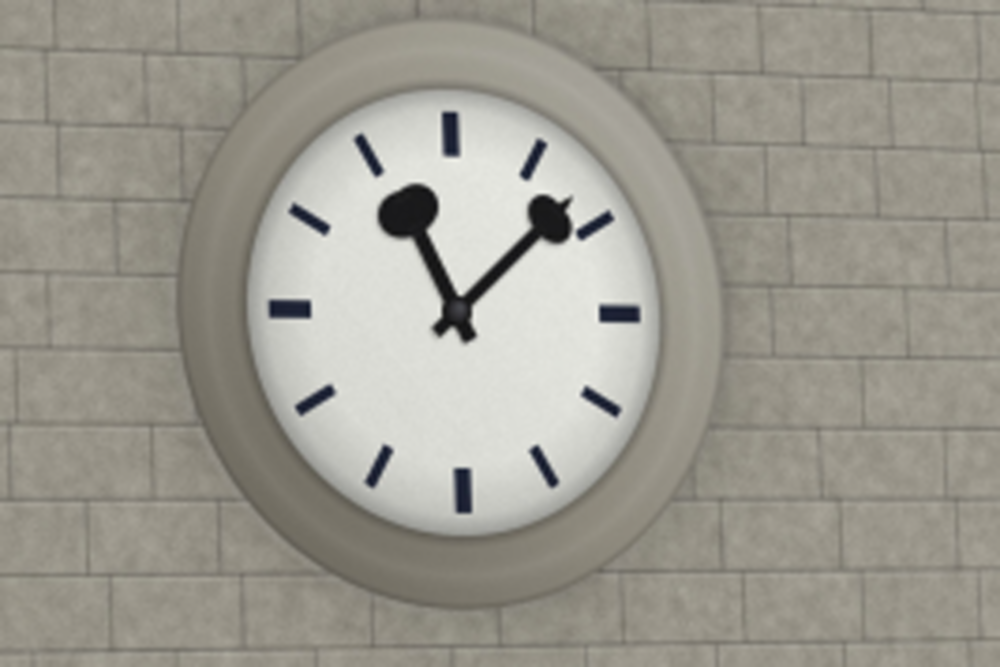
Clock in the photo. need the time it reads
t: 11:08
